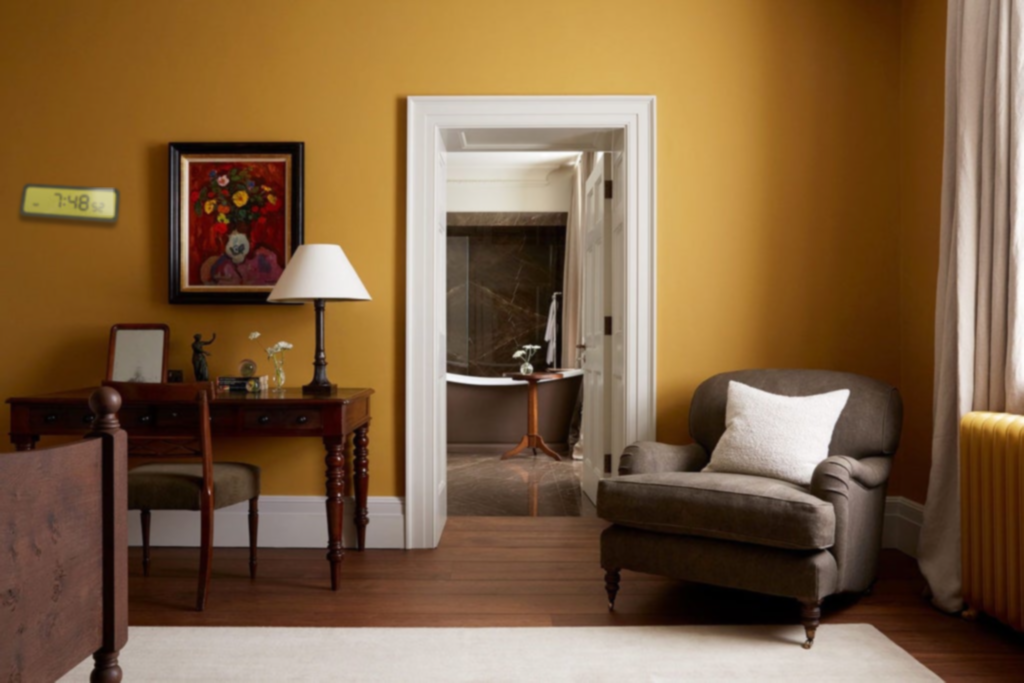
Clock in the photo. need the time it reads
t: 7:48
